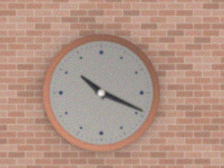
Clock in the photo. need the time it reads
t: 10:19
